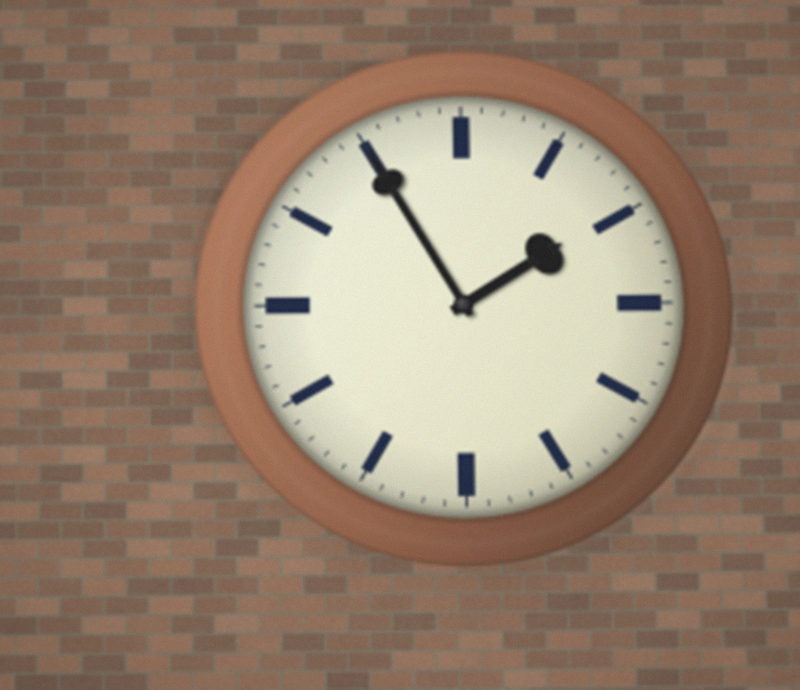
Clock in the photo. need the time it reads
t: 1:55
